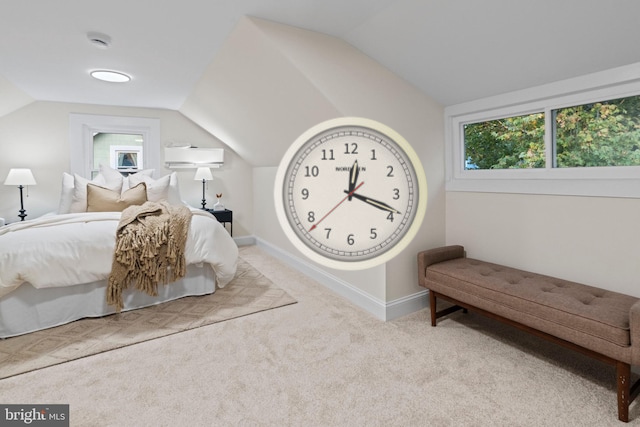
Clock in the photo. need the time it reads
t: 12:18:38
